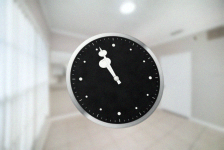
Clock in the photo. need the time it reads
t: 10:56
